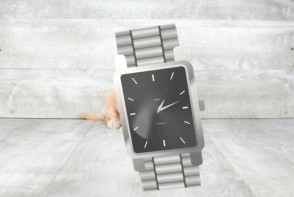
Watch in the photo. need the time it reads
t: 1:12
